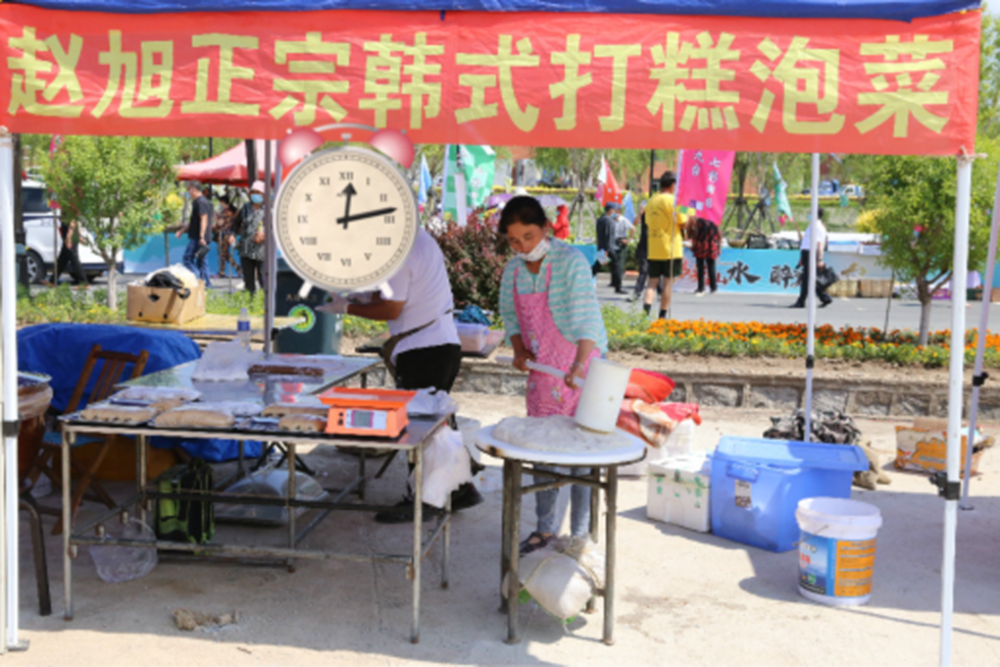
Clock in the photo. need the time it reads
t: 12:13
